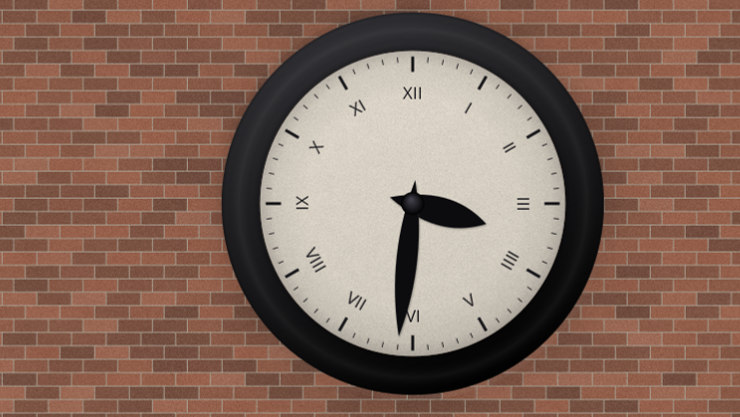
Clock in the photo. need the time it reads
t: 3:31
